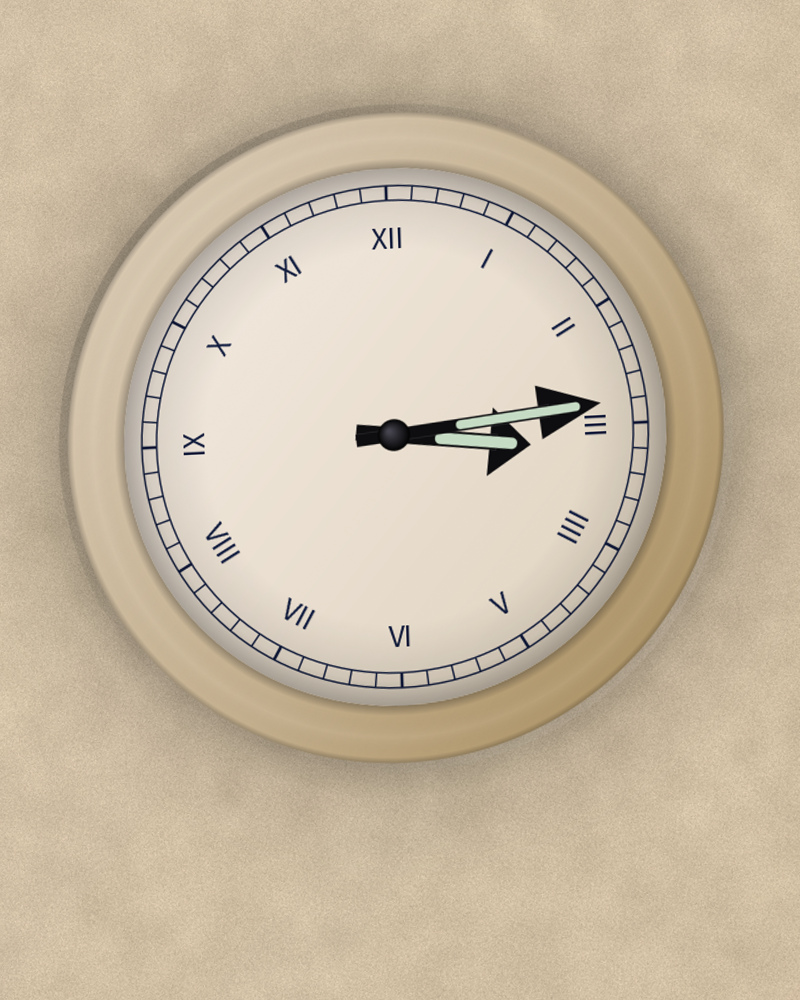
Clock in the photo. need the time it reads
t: 3:14
